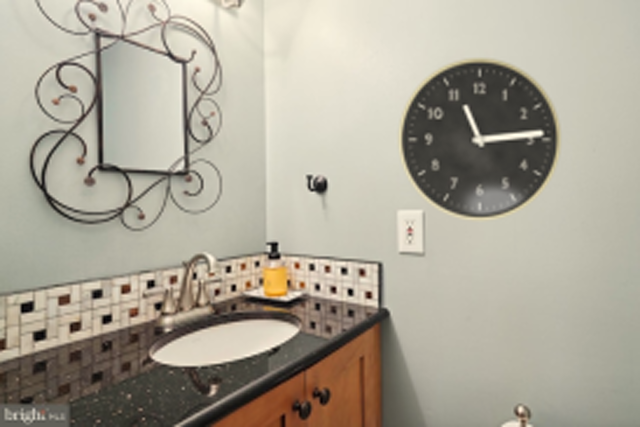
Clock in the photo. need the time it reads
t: 11:14
